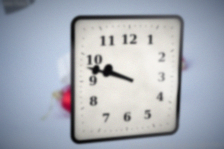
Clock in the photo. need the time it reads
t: 9:48
